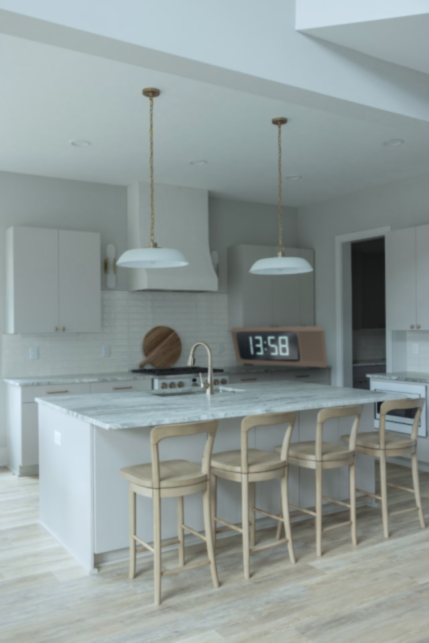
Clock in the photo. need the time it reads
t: 13:58
